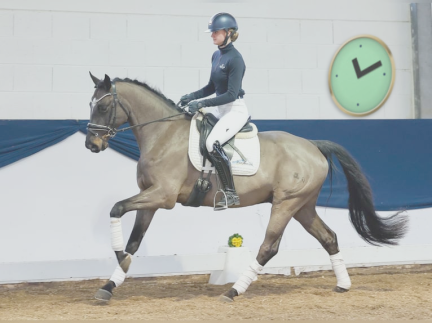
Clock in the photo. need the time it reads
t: 11:11
